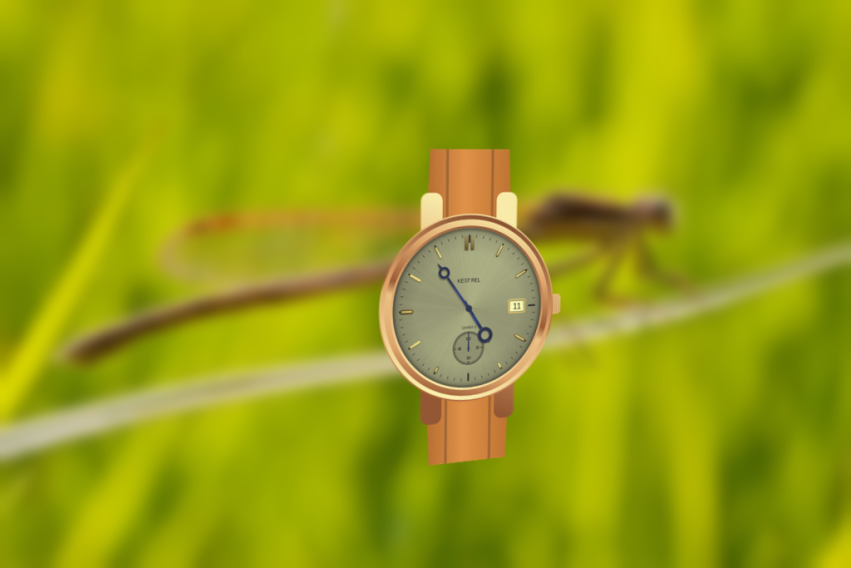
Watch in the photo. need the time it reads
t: 4:54
